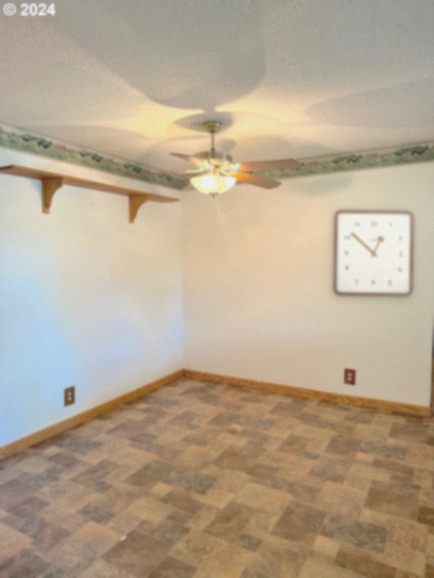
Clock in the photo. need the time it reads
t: 12:52
